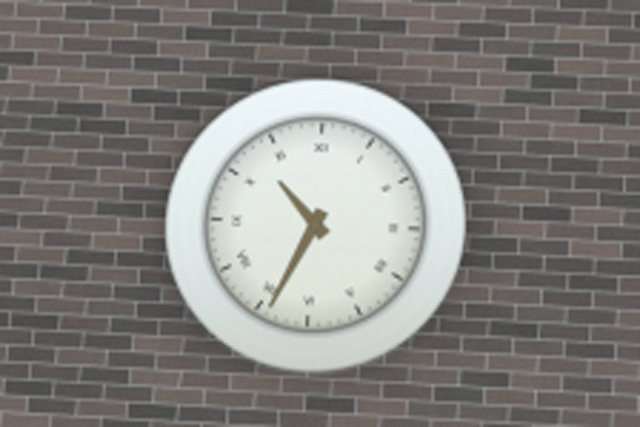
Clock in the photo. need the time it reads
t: 10:34
